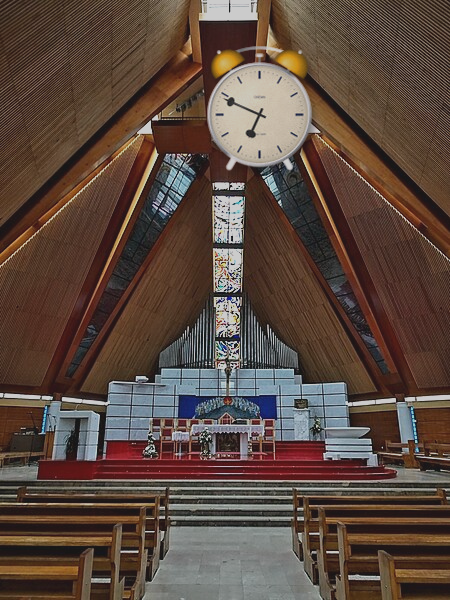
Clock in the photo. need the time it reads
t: 6:49
